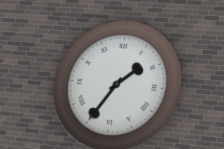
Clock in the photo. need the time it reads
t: 1:35
